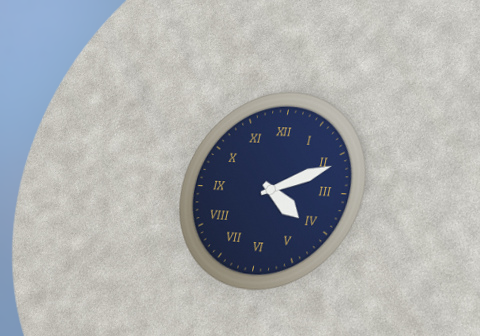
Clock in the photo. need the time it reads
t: 4:11
